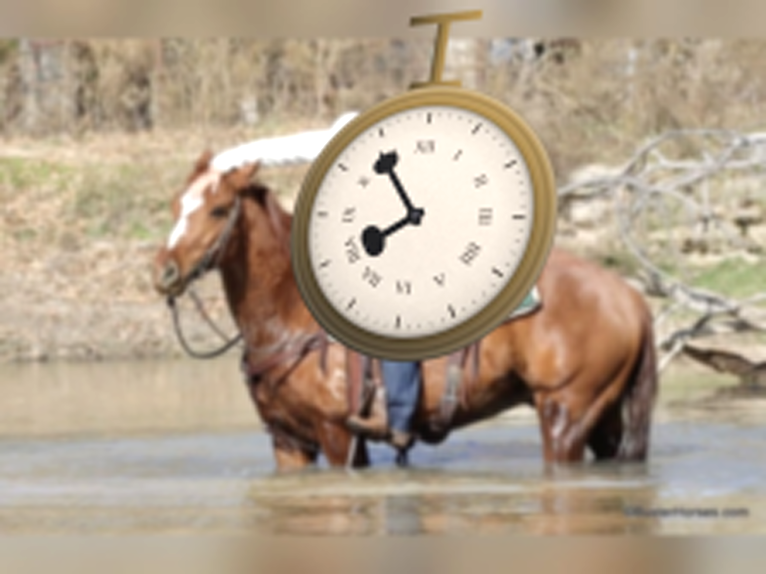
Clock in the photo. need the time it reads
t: 7:54
